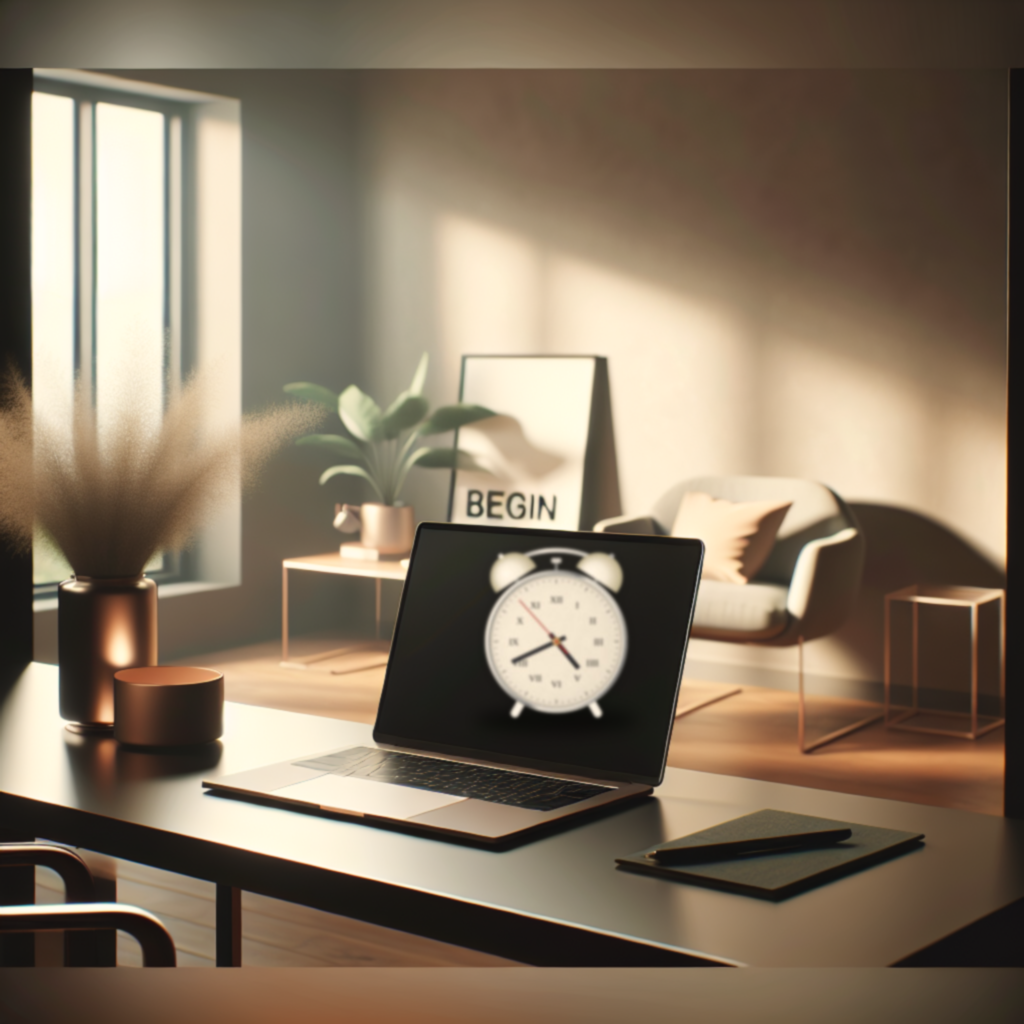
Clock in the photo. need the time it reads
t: 4:40:53
